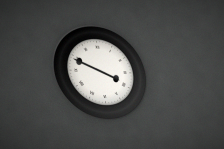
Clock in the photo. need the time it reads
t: 3:49
